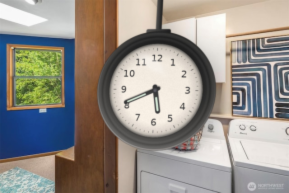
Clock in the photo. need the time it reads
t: 5:41
